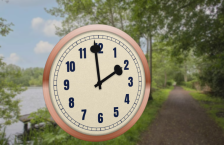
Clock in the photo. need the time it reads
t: 1:59
